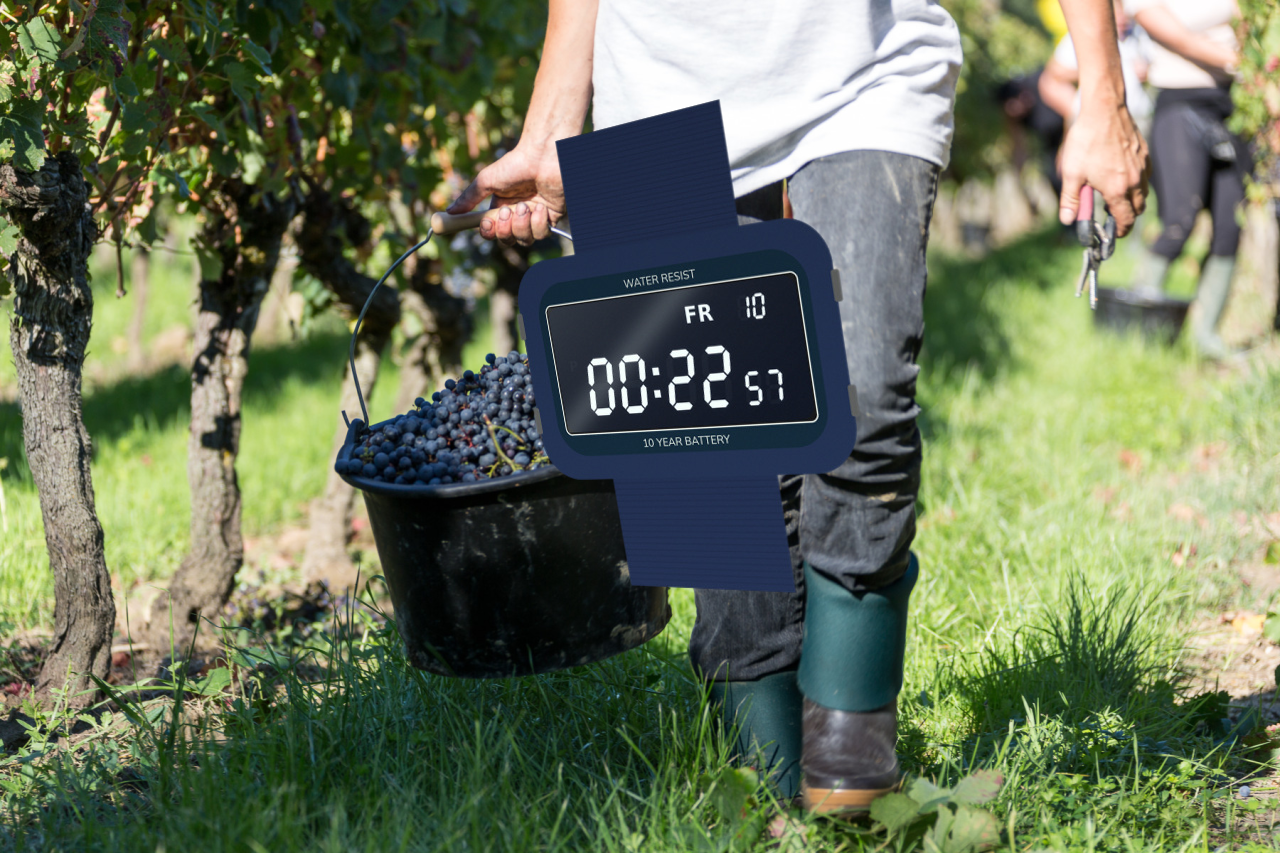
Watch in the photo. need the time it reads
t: 0:22:57
